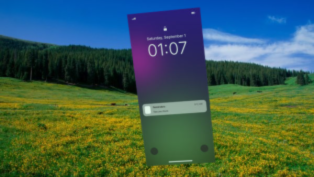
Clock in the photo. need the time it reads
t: 1:07
